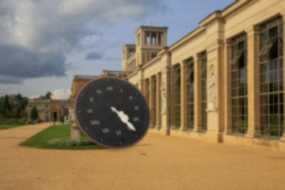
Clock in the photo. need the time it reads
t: 4:24
